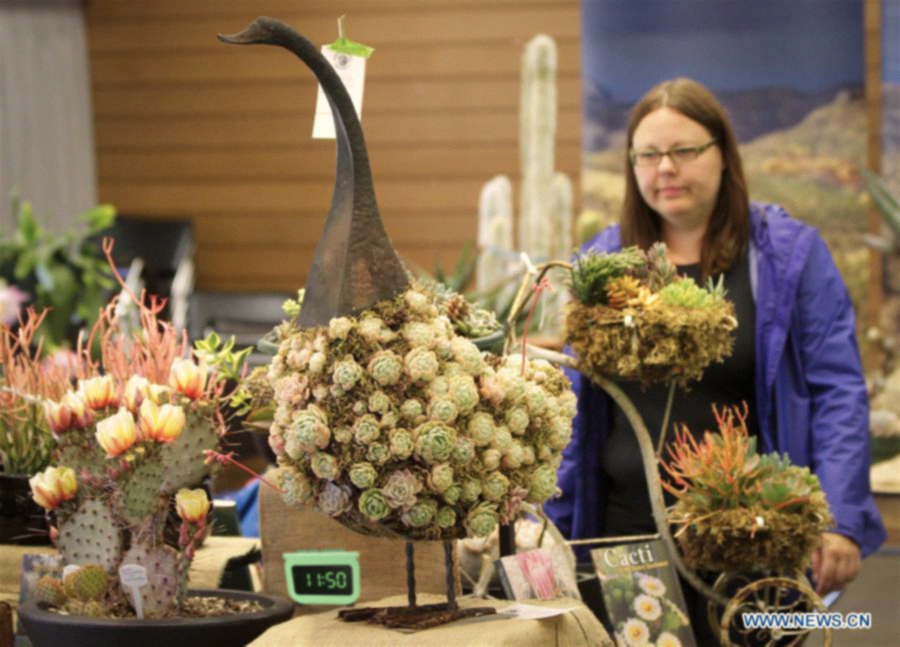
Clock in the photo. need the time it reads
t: 11:50
